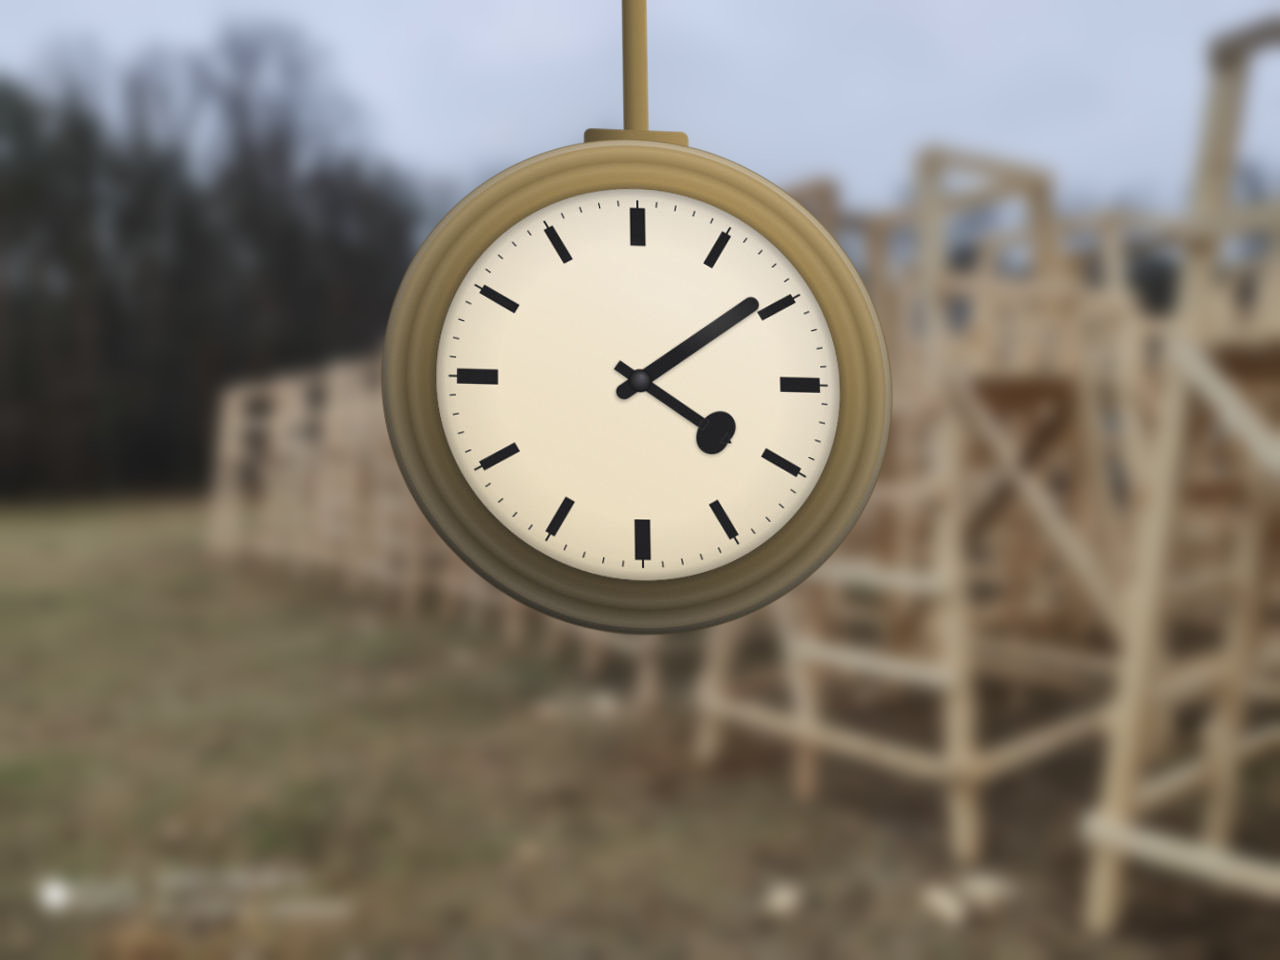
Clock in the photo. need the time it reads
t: 4:09
